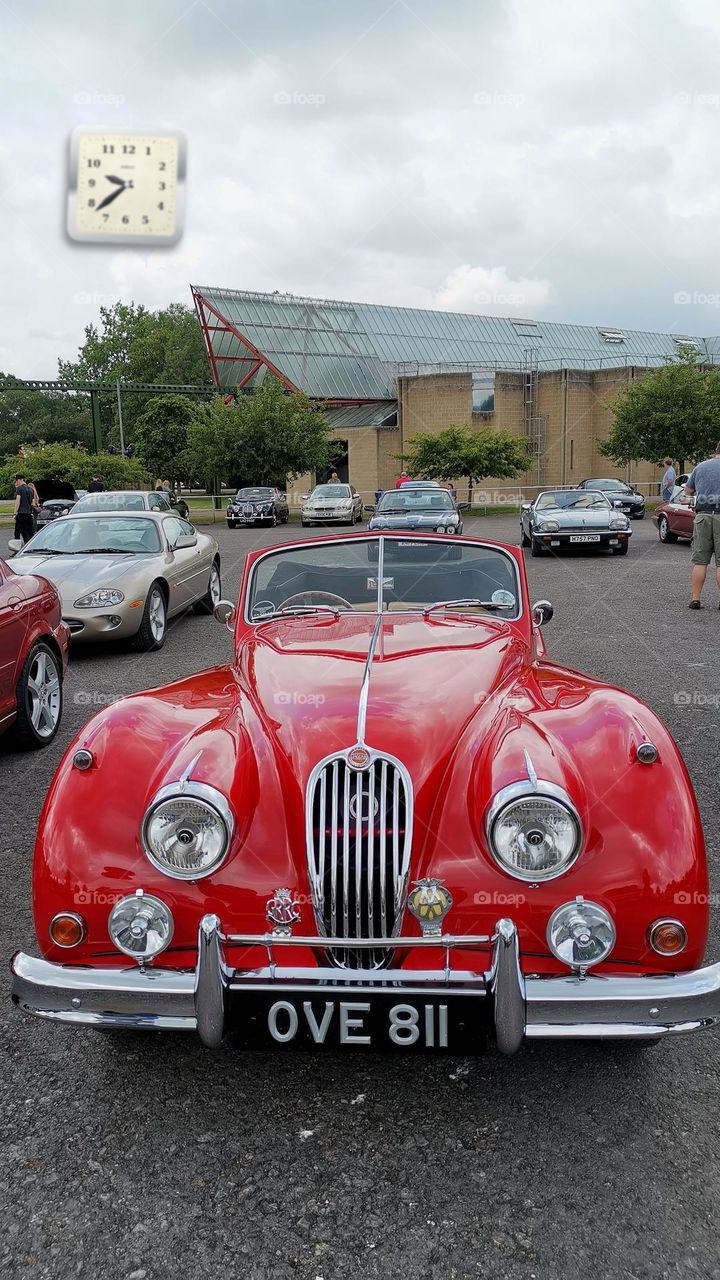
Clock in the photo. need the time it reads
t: 9:38
